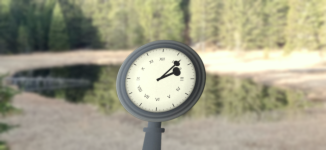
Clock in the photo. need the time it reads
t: 2:07
